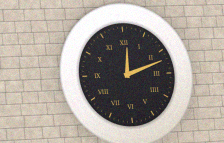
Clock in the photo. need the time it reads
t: 12:12
